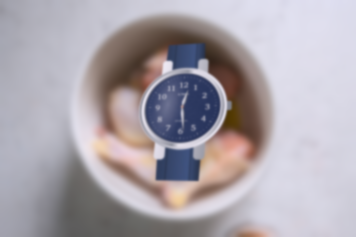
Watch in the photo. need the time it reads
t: 12:29
